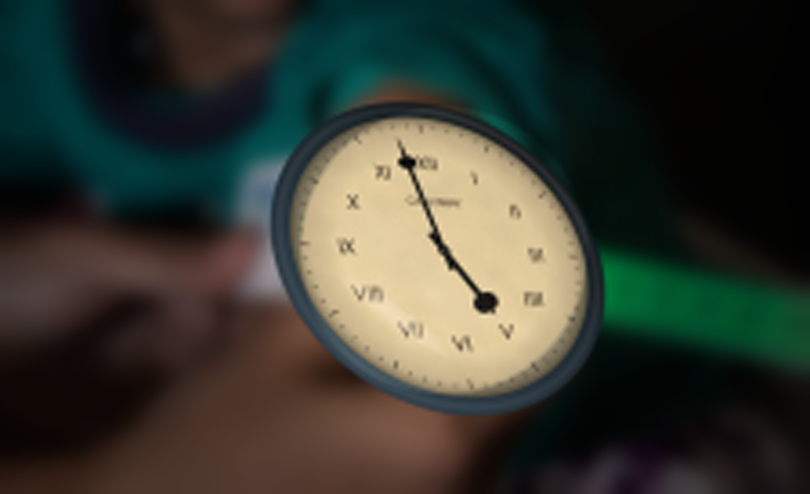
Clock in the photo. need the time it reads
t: 4:58
